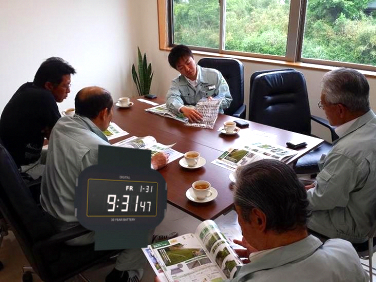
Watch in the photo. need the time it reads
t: 9:31:47
